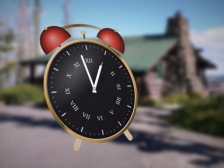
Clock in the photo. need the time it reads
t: 12:58
